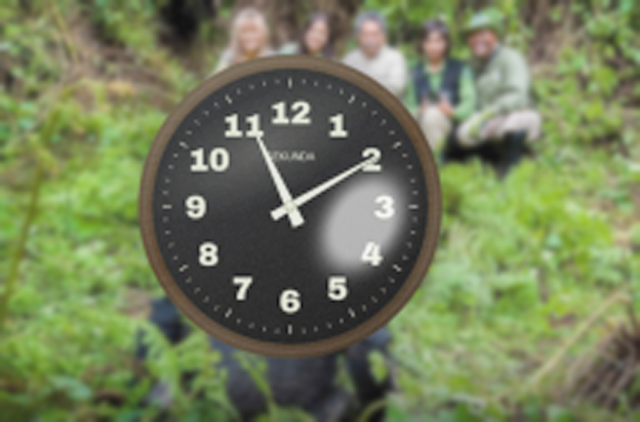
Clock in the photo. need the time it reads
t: 11:10
